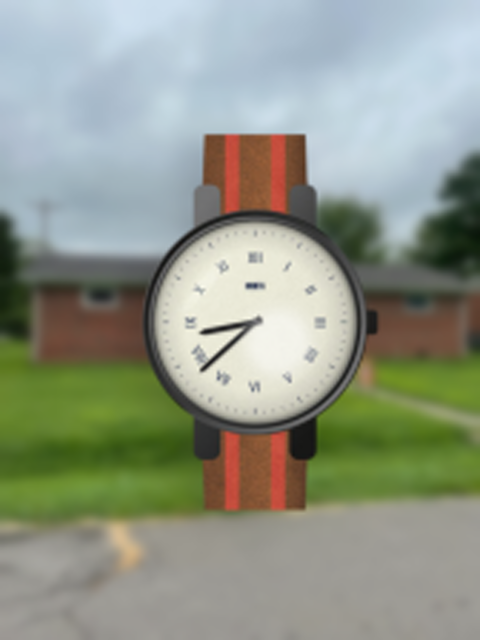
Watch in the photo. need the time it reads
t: 8:38
